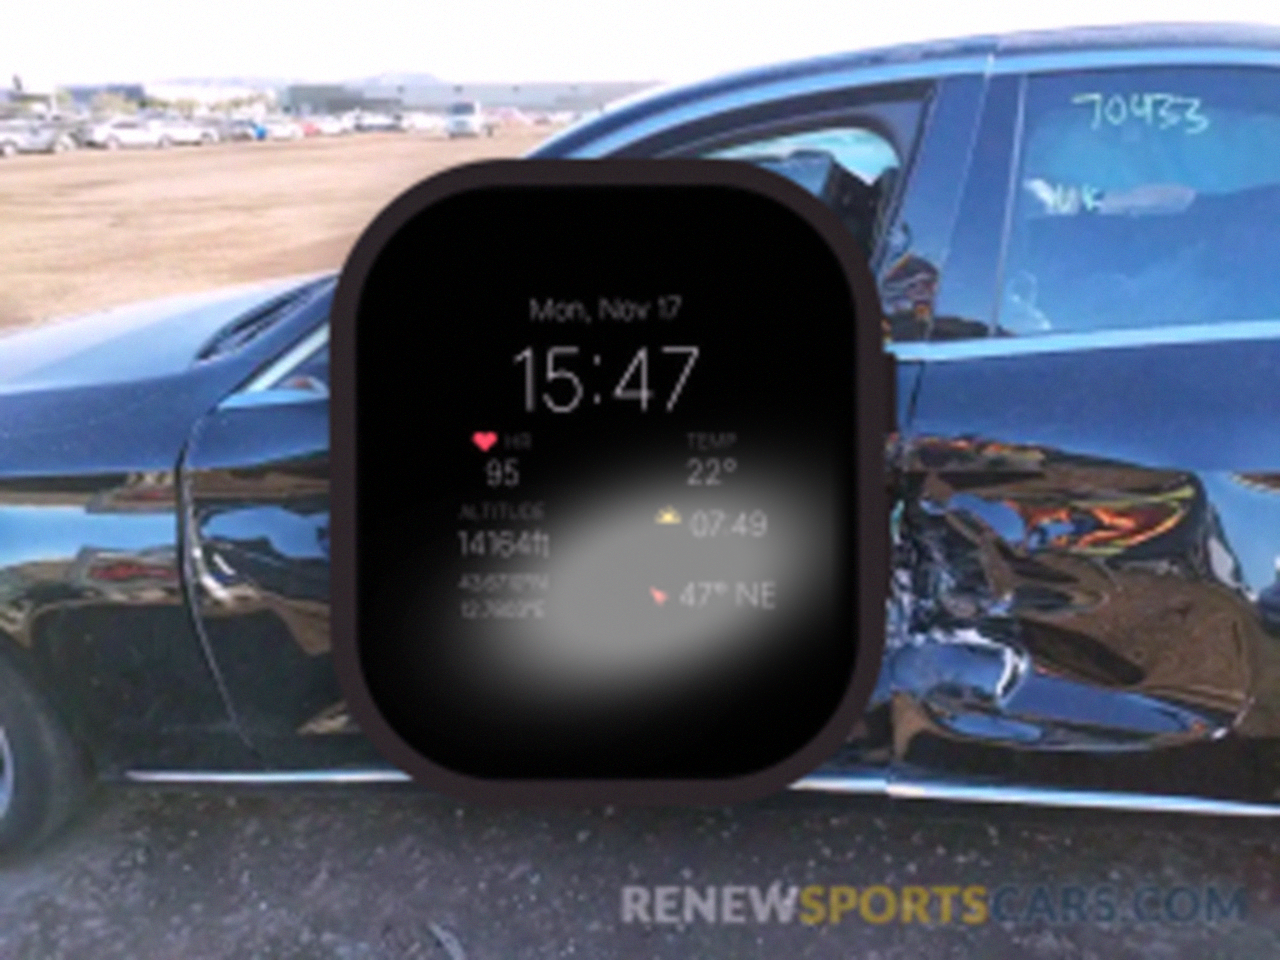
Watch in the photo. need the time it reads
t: 15:47
